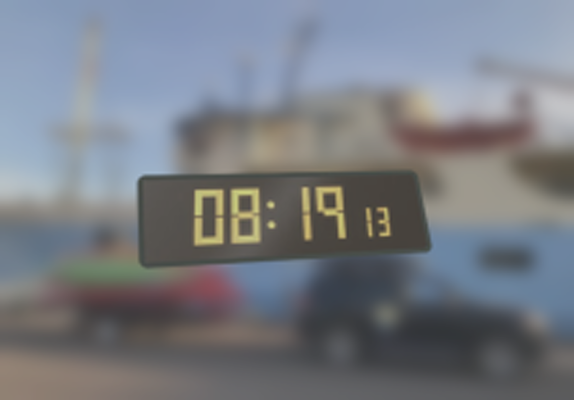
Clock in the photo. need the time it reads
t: 8:19:13
